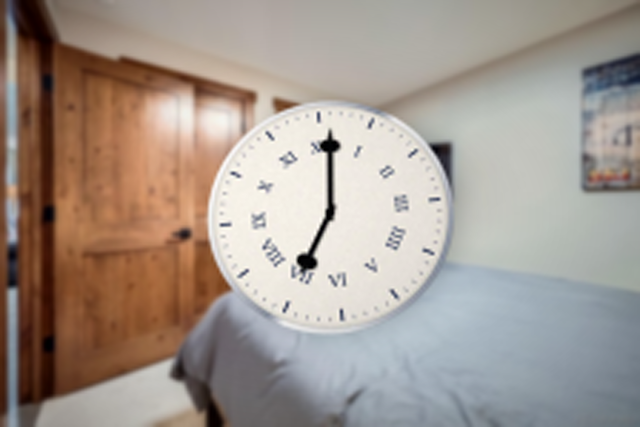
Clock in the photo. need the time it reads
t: 7:01
